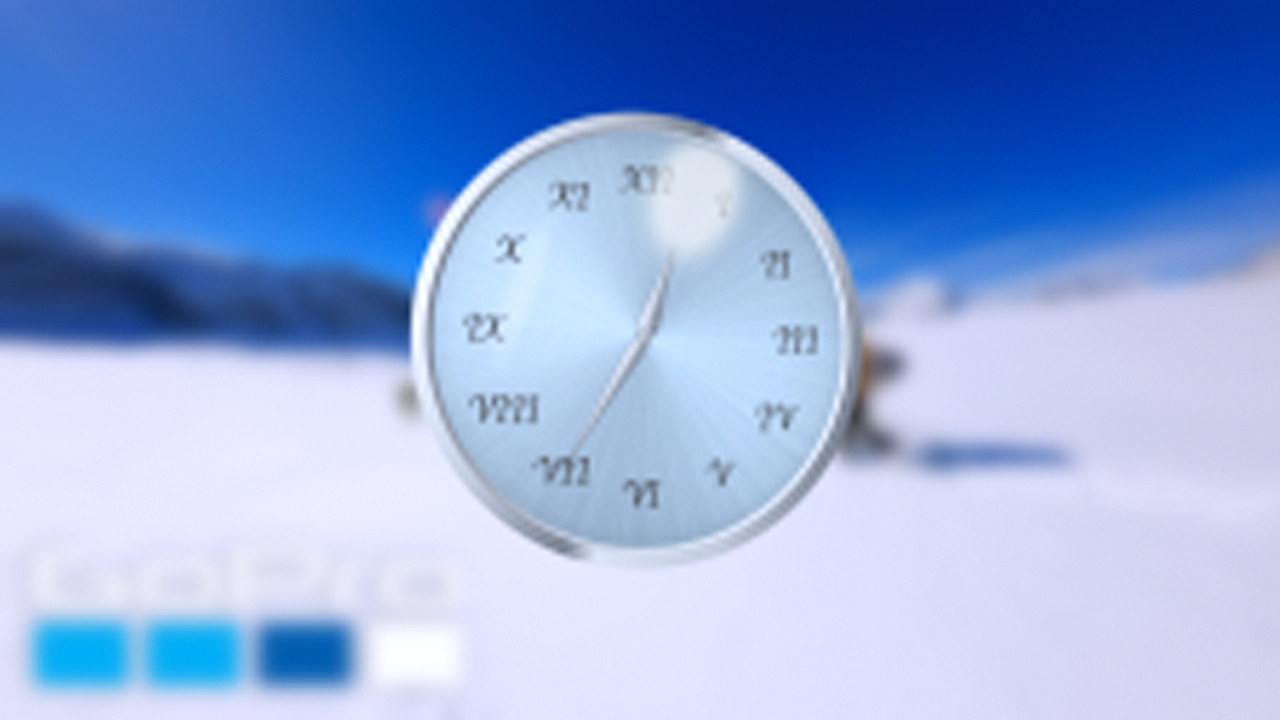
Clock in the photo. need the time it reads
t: 12:35
